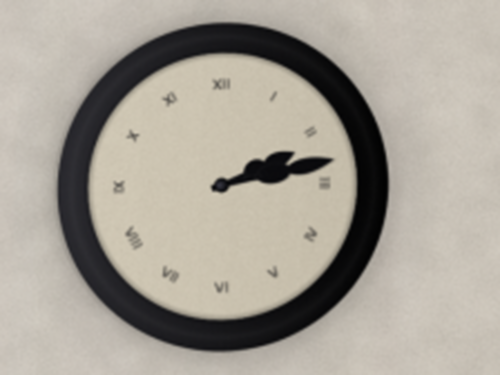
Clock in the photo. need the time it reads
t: 2:13
